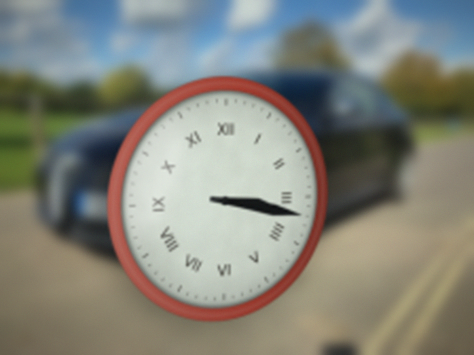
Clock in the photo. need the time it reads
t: 3:17
